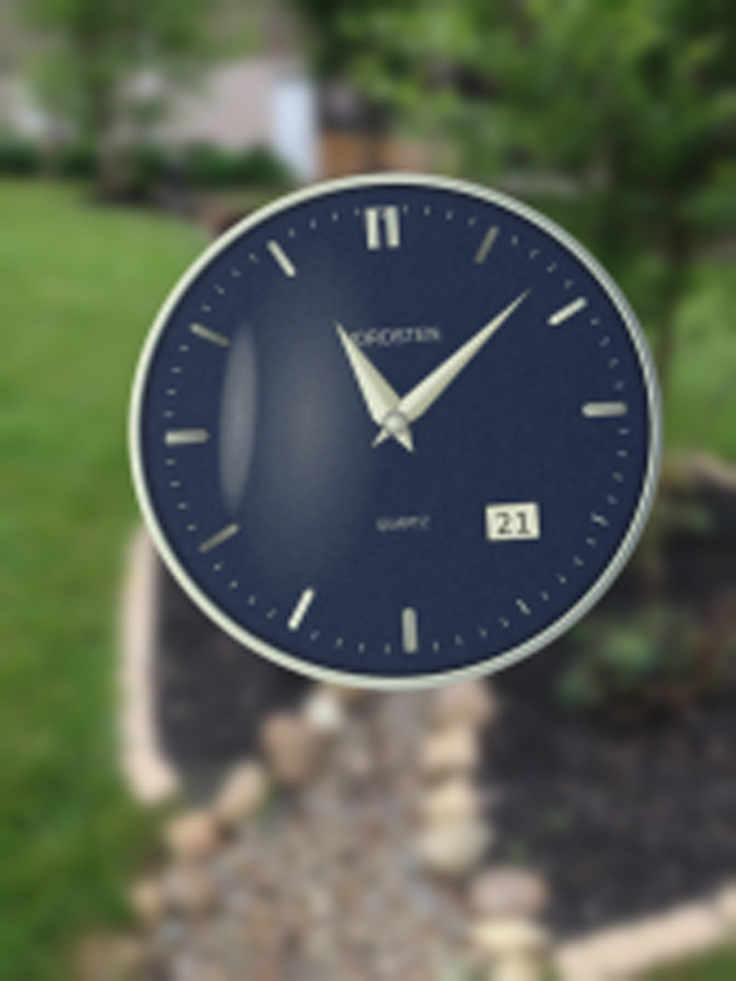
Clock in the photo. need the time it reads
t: 11:08
